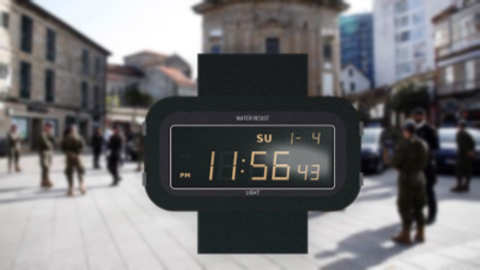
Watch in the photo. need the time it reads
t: 11:56:43
